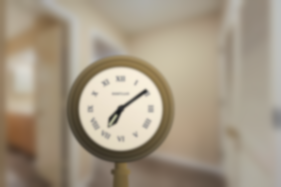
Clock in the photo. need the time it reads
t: 7:09
